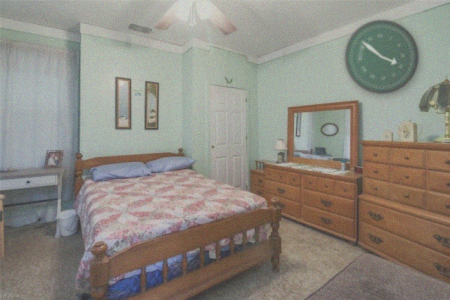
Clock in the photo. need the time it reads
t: 3:52
